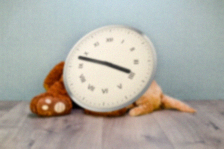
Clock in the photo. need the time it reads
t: 3:48
